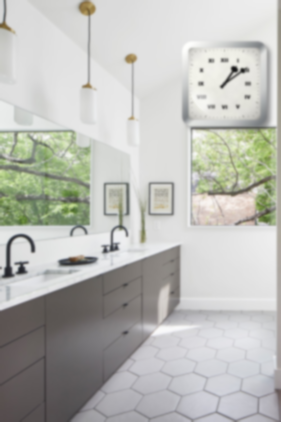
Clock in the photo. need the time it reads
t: 1:09
